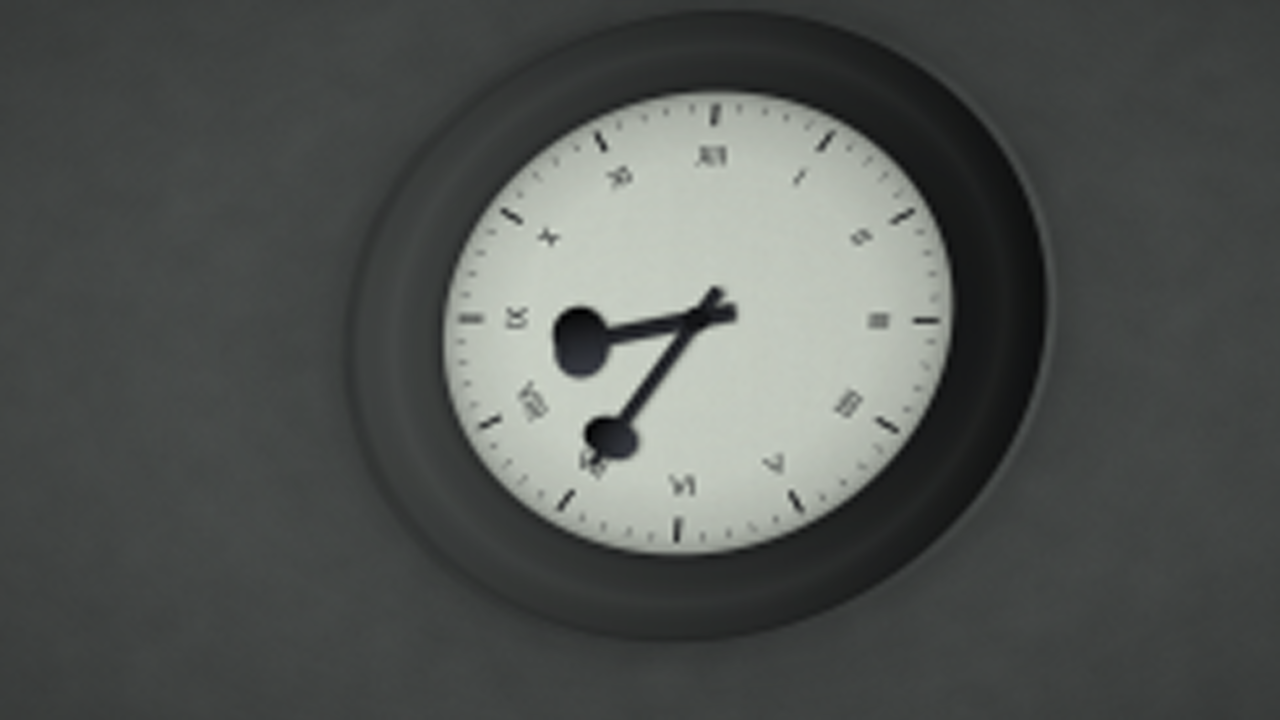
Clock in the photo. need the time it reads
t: 8:35
